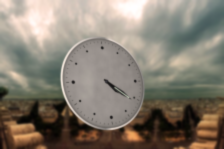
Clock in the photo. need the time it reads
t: 4:21
